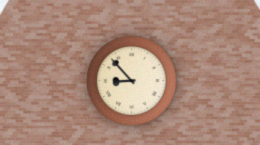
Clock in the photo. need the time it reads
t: 8:53
